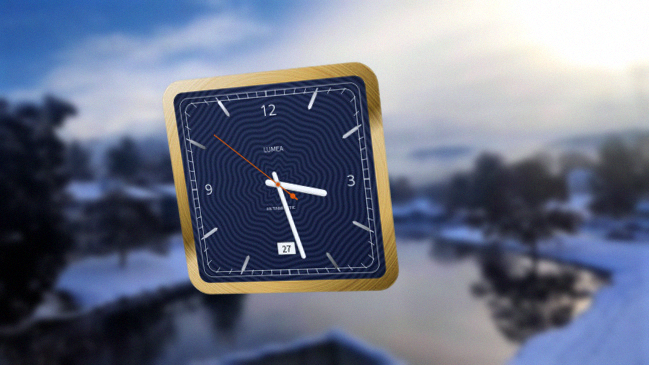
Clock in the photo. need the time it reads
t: 3:27:52
